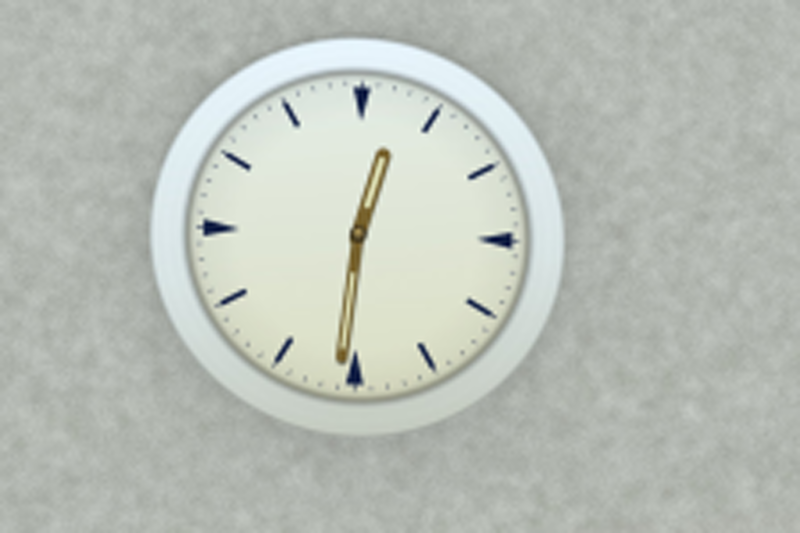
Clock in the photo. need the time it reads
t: 12:31
